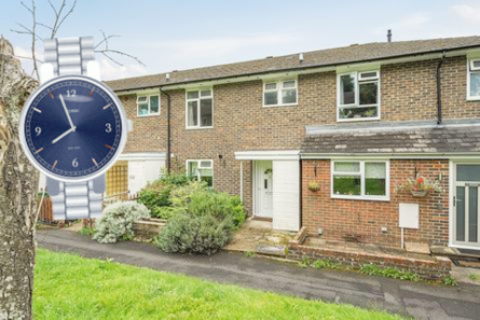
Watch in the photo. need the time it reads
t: 7:57
